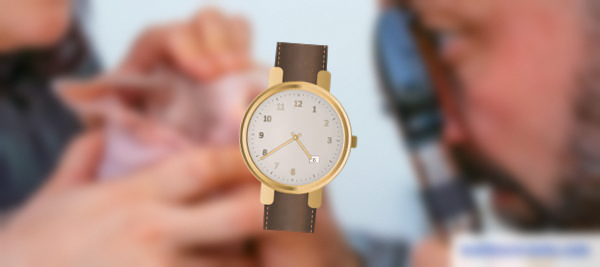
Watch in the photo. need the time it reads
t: 4:39
